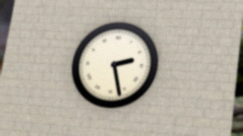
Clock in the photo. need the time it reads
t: 2:27
